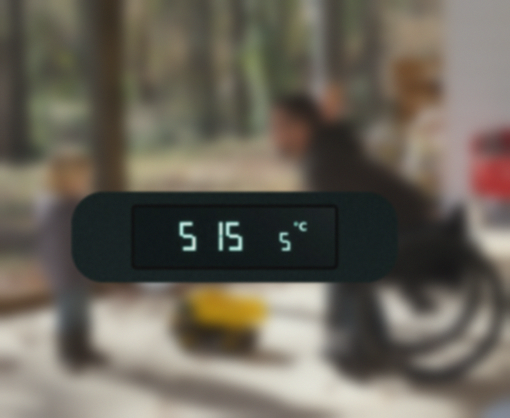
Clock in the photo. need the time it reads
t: 5:15
